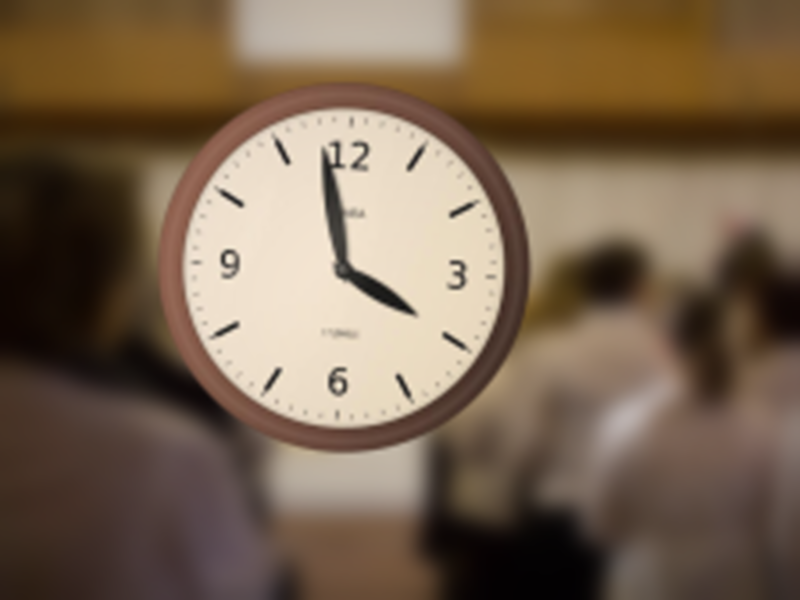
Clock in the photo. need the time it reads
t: 3:58
